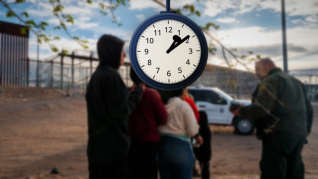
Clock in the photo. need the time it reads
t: 1:09
